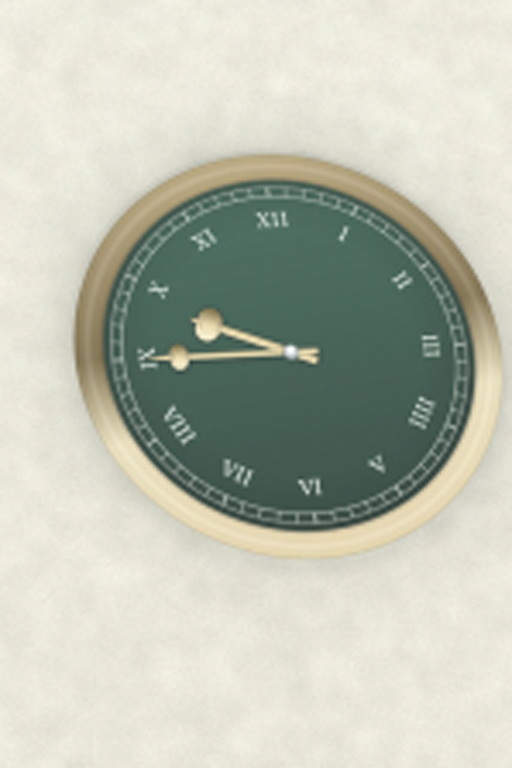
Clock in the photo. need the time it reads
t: 9:45
